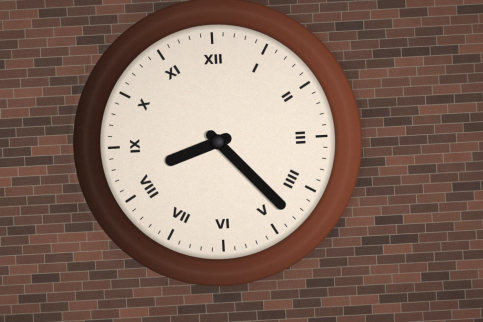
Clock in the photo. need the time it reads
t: 8:23
